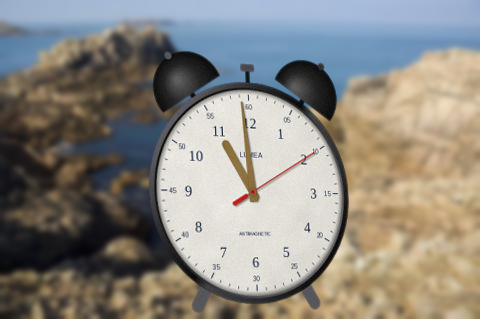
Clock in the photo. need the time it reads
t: 10:59:10
